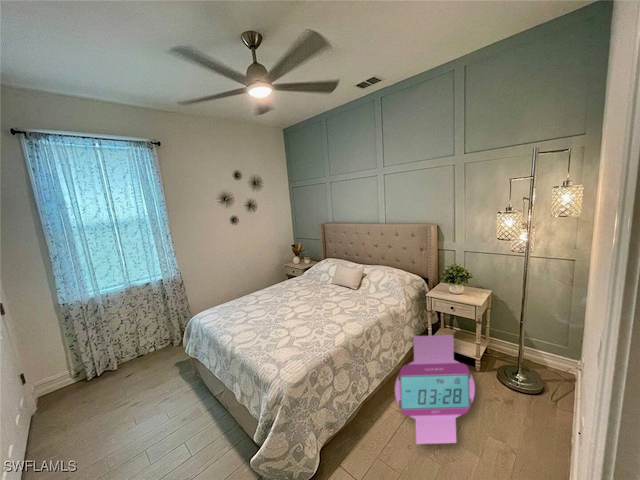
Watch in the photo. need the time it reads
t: 3:28
